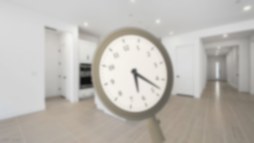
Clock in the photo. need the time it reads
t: 6:23
